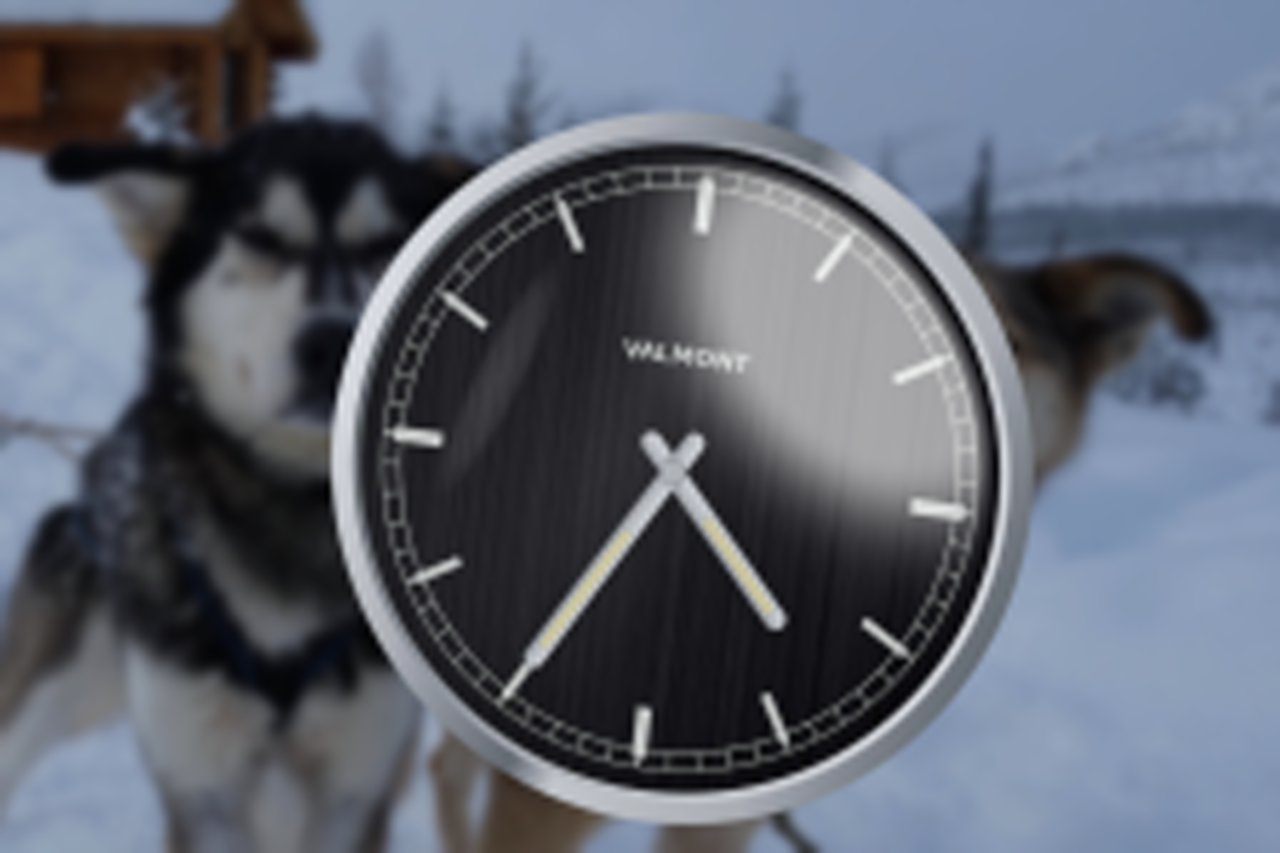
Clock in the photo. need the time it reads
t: 4:35
